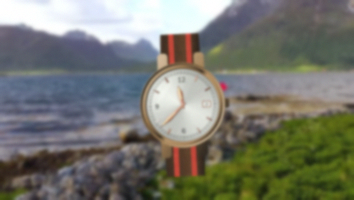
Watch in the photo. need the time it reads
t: 11:38
